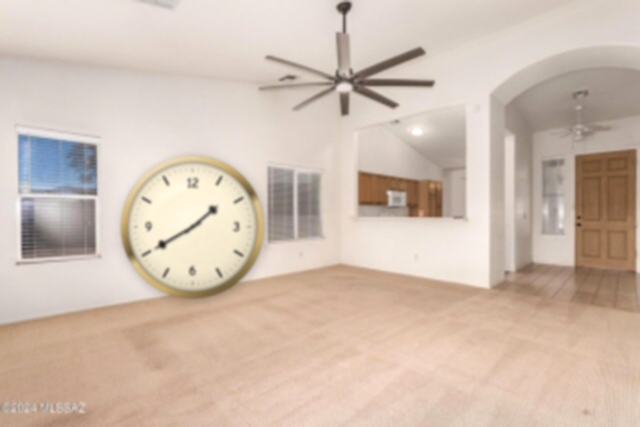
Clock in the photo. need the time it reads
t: 1:40
